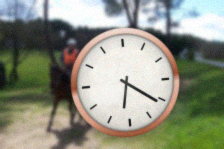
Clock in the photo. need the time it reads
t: 6:21
